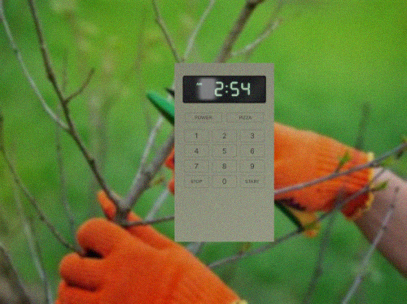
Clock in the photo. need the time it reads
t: 2:54
